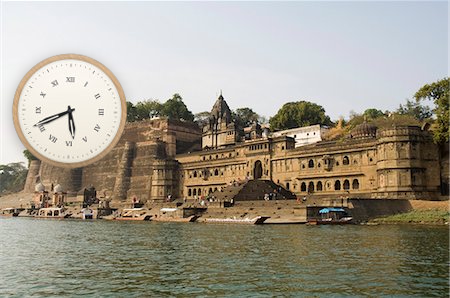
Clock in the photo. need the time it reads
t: 5:41
